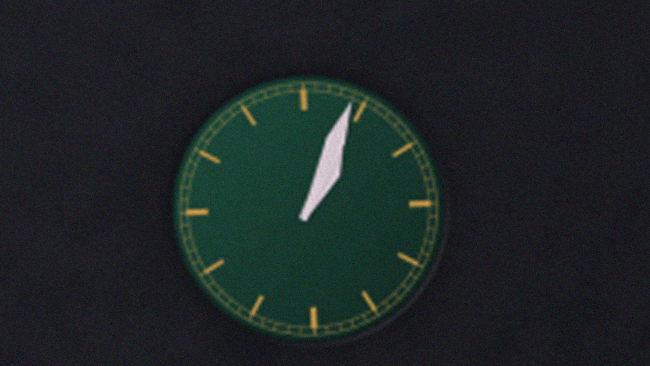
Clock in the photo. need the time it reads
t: 1:04
